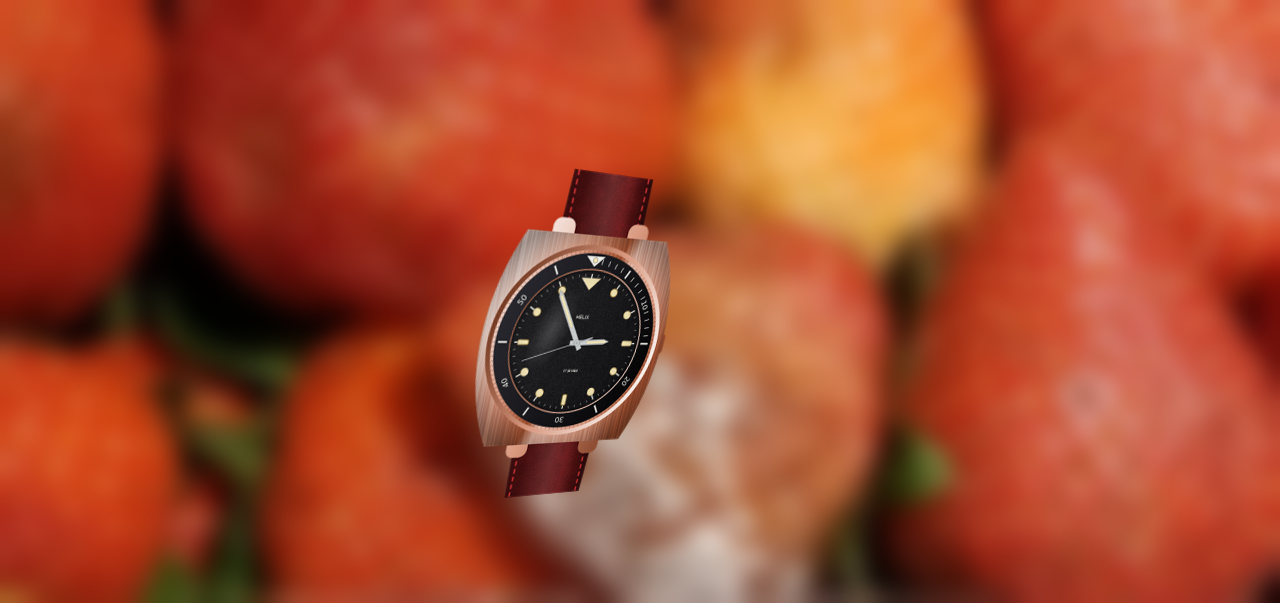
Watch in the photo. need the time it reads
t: 2:54:42
